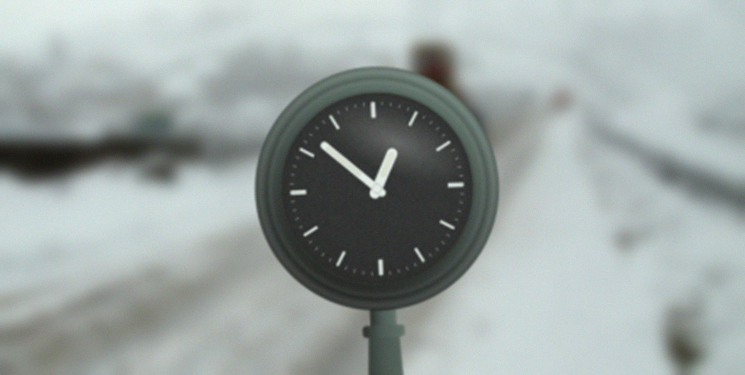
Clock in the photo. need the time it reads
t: 12:52
